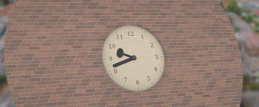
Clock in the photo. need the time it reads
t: 9:42
